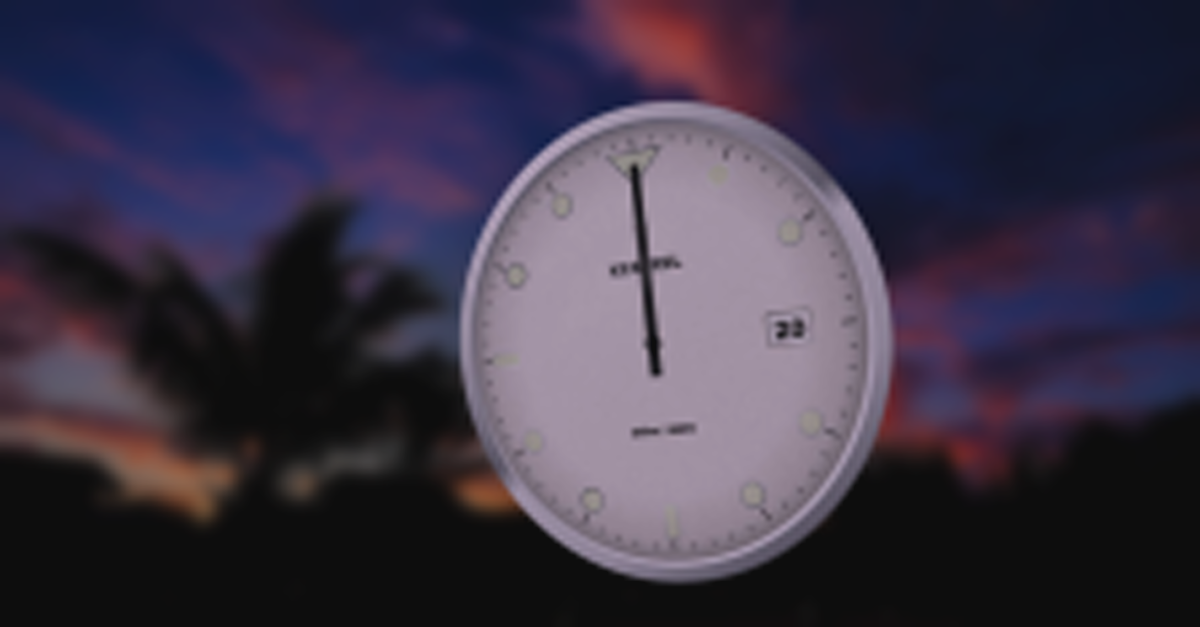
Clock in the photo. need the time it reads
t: 12:00
